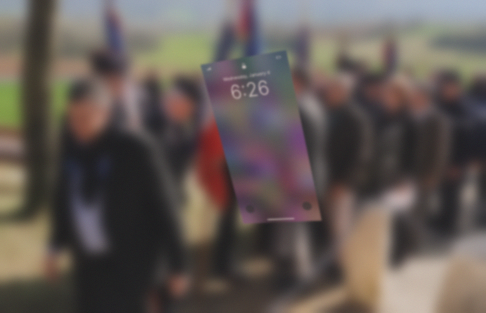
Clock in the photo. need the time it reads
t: 6:26
